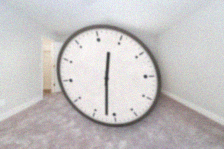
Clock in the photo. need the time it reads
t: 12:32
